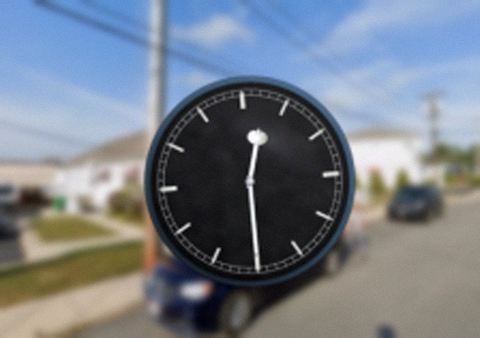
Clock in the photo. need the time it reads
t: 12:30
